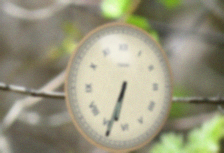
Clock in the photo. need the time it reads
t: 6:34
